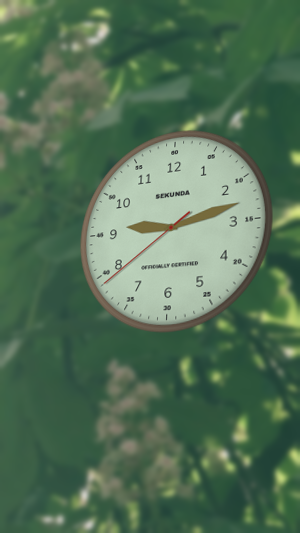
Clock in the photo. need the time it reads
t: 9:12:39
